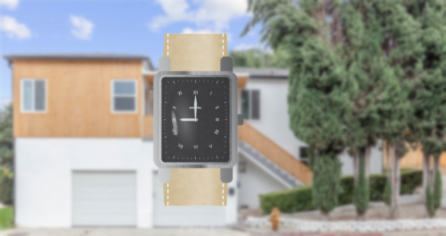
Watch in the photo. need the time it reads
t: 9:00
